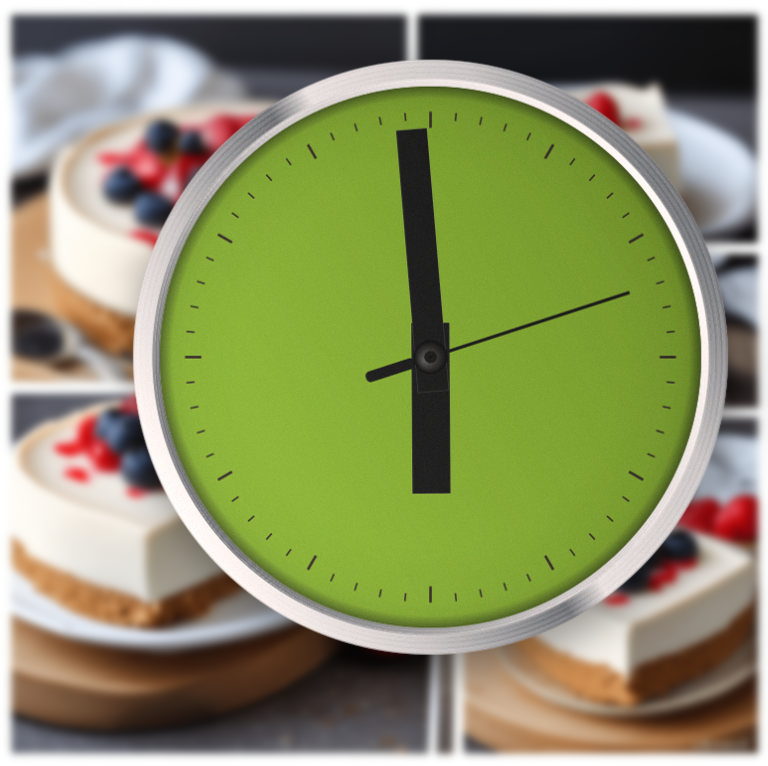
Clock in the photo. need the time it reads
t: 5:59:12
